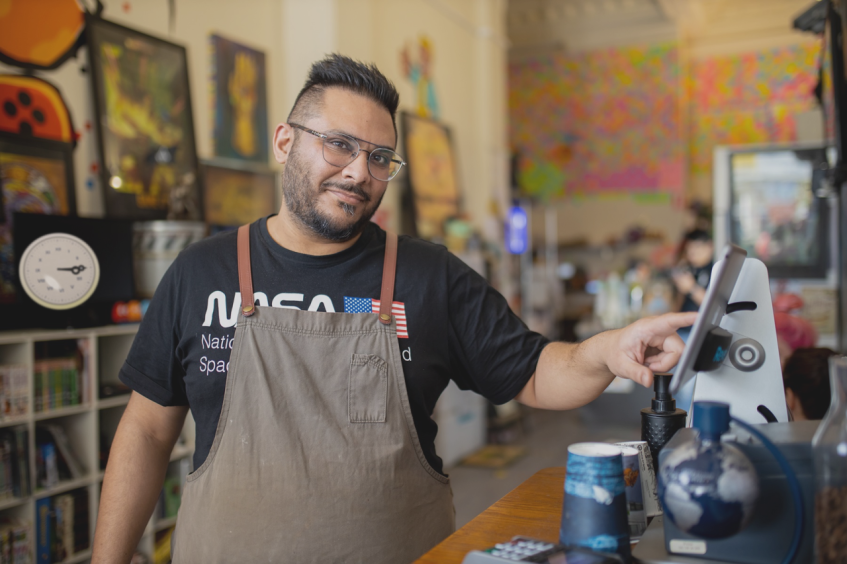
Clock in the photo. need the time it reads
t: 3:15
